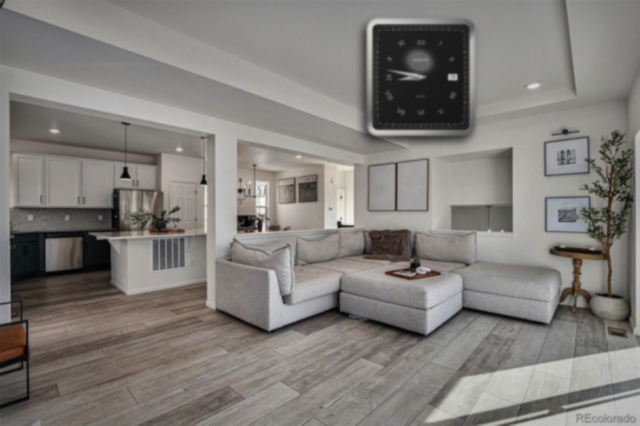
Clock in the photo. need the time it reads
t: 8:47
